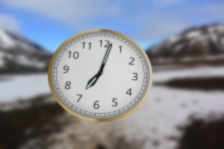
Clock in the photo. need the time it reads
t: 7:02
